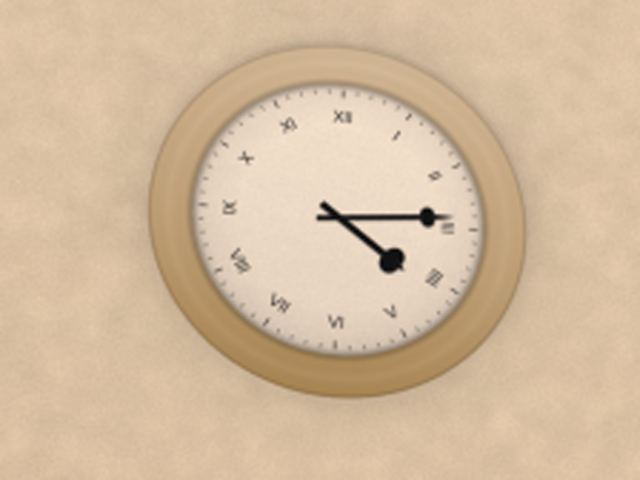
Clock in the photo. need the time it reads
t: 4:14
